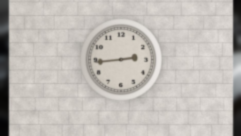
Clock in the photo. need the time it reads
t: 2:44
